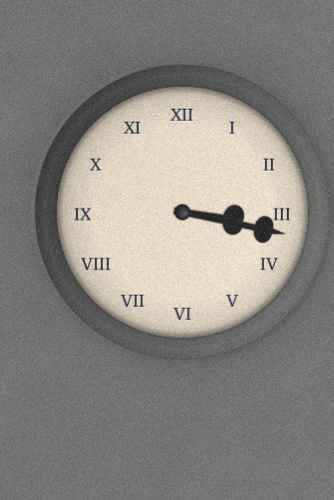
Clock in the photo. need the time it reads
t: 3:17
